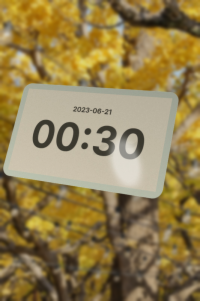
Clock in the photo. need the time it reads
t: 0:30
